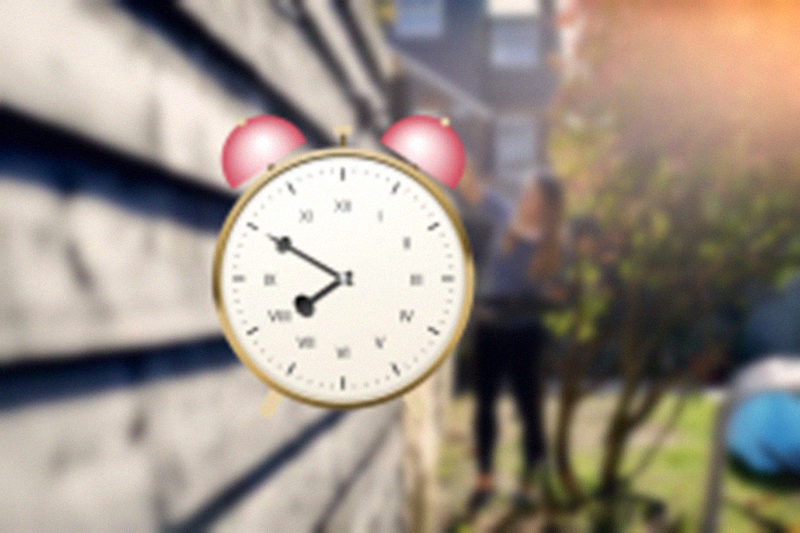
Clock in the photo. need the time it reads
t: 7:50
